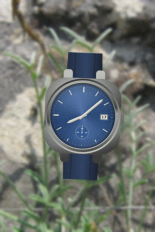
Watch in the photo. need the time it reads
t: 8:08
